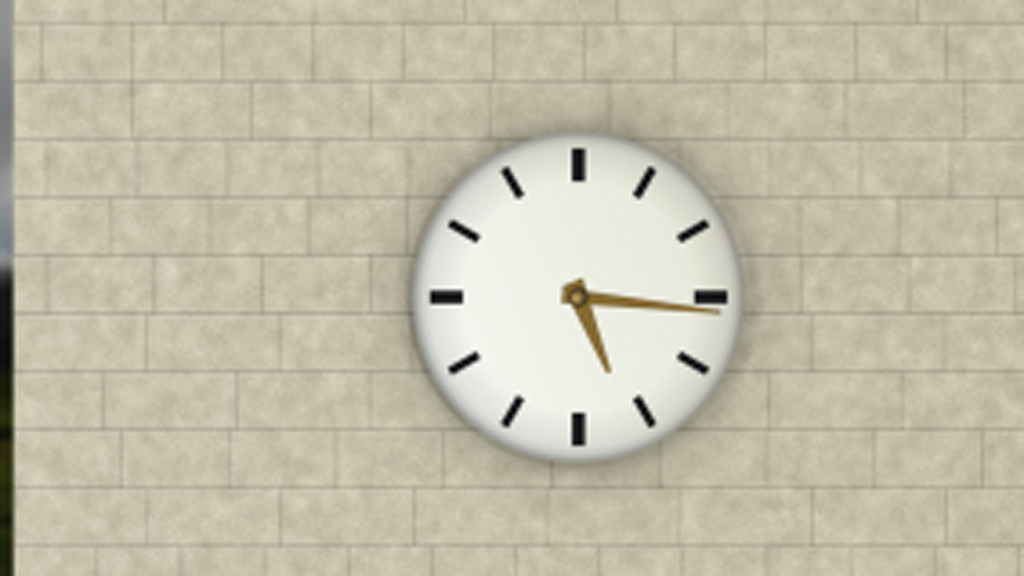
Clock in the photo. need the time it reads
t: 5:16
